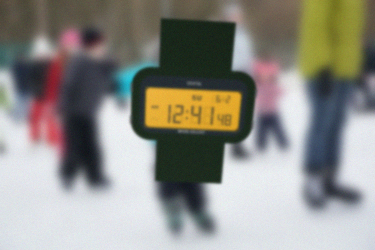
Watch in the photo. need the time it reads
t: 12:41:48
